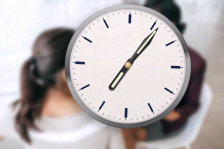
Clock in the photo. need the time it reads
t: 7:06
